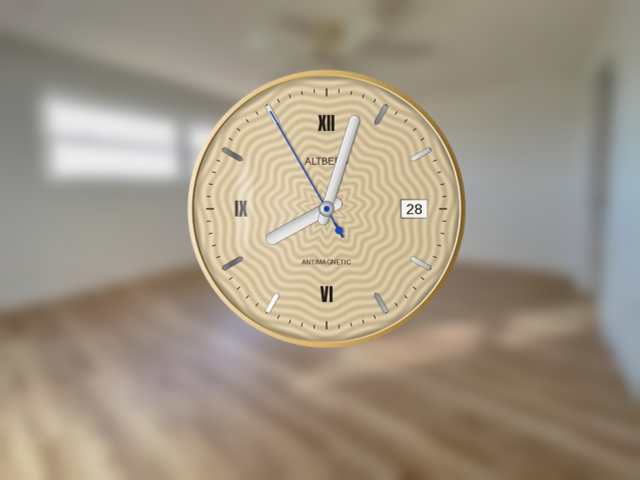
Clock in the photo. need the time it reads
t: 8:02:55
